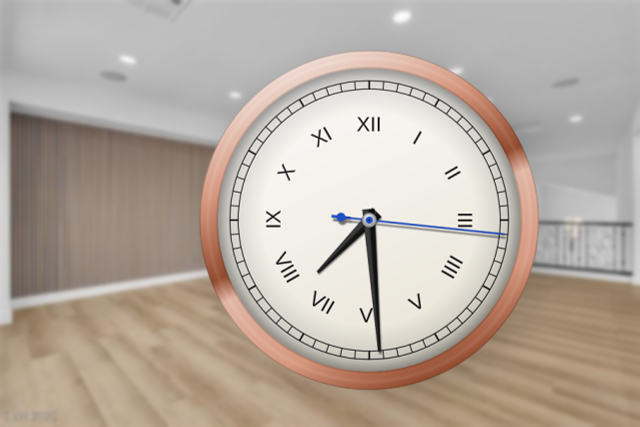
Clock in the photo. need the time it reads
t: 7:29:16
